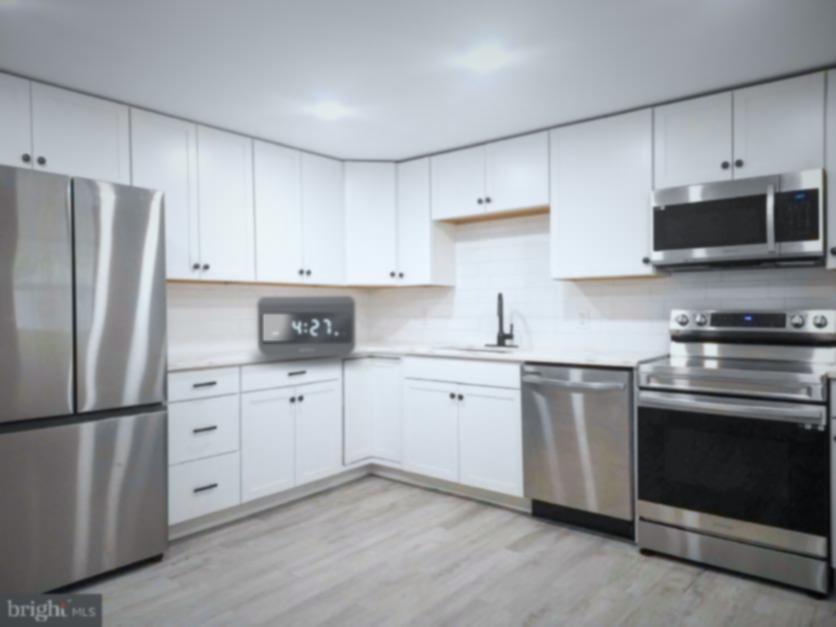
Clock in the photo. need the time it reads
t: 4:27
